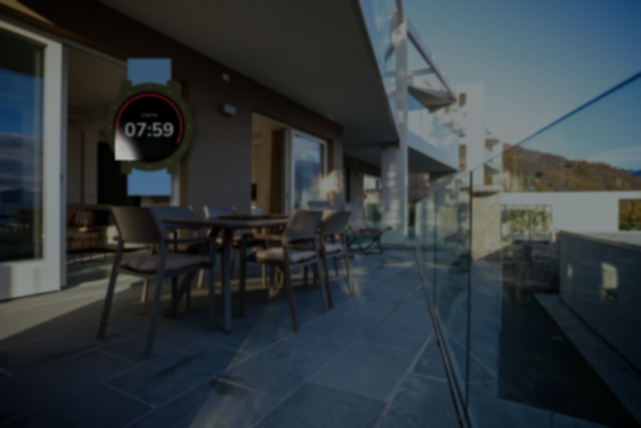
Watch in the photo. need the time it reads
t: 7:59
